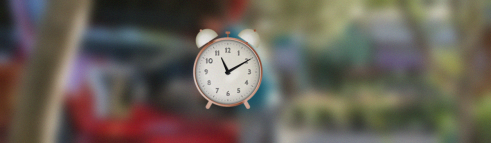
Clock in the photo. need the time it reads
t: 11:10
